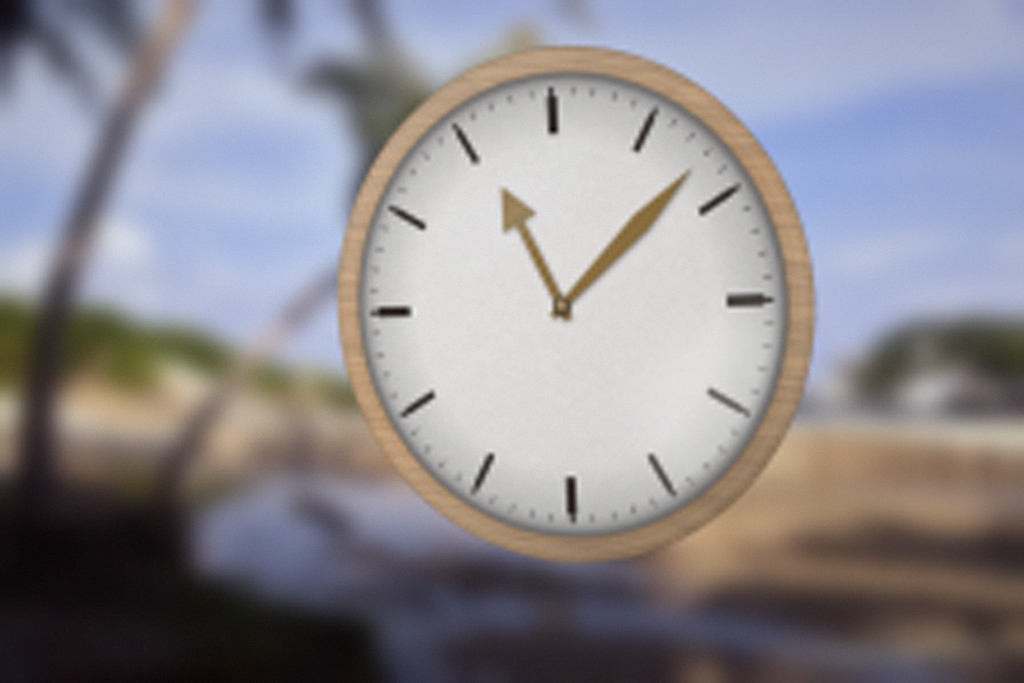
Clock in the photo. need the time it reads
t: 11:08
